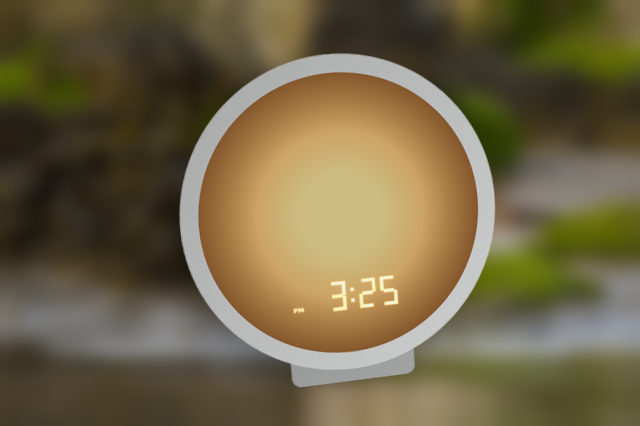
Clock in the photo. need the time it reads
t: 3:25
